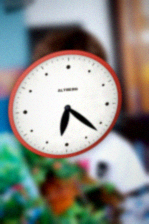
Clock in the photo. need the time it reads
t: 6:22
